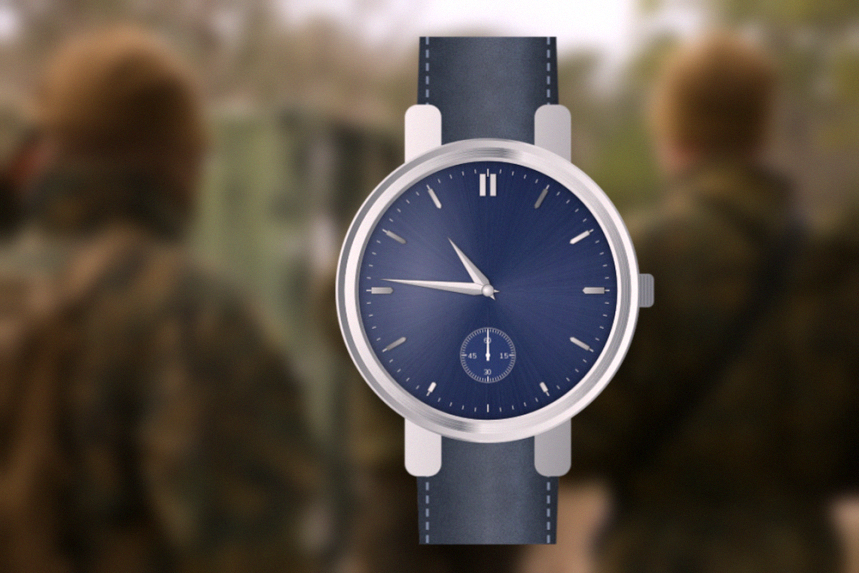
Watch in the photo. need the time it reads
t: 10:46
